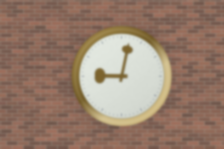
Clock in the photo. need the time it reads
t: 9:02
